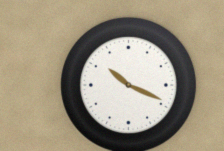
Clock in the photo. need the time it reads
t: 10:19
